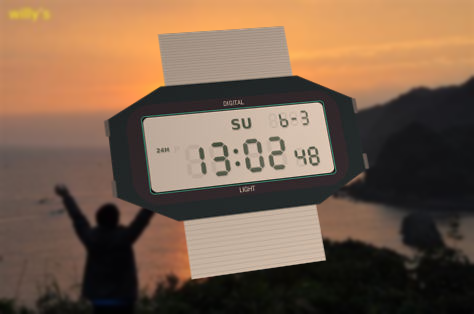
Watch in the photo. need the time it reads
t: 13:02:48
